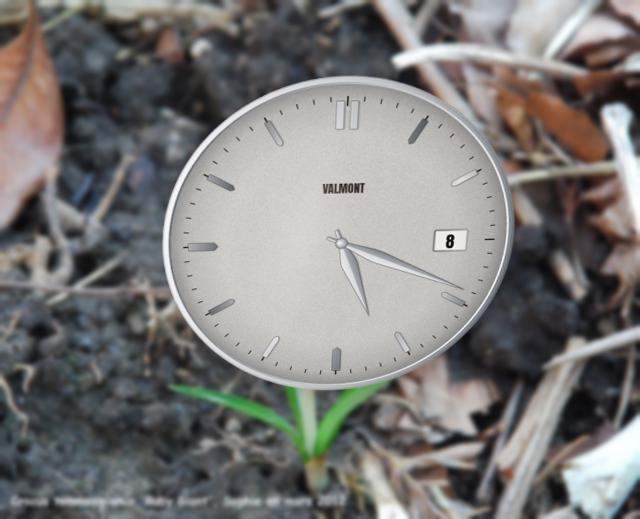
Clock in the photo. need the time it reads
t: 5:19
